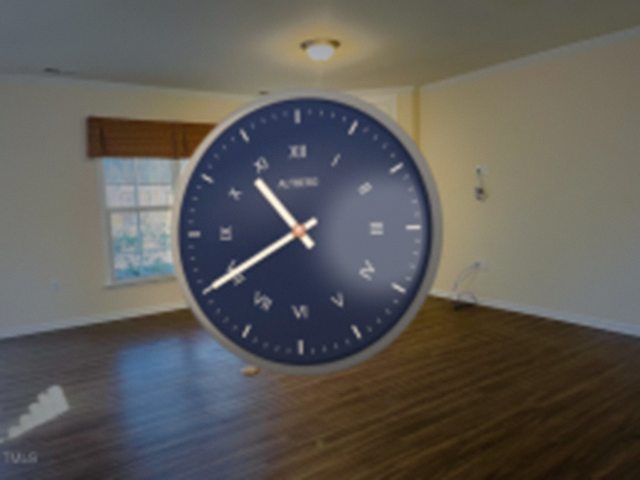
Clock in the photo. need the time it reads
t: 10:40
